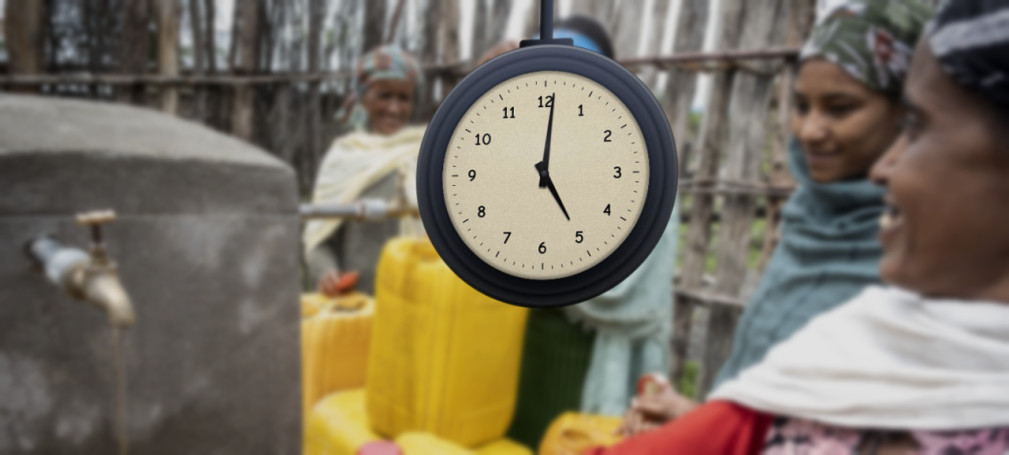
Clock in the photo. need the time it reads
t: 5:01
